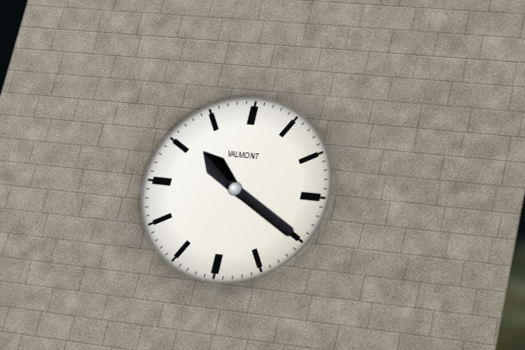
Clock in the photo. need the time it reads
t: 10:20
